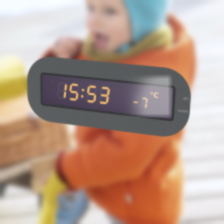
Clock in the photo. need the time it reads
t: 15:53
